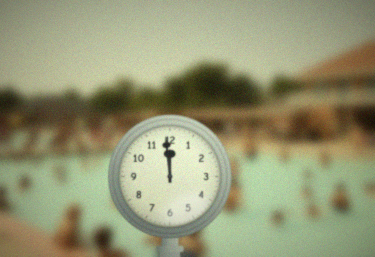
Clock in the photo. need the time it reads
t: 11:59
